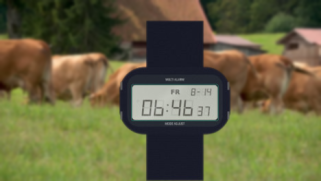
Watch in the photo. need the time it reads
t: 6:46:37
